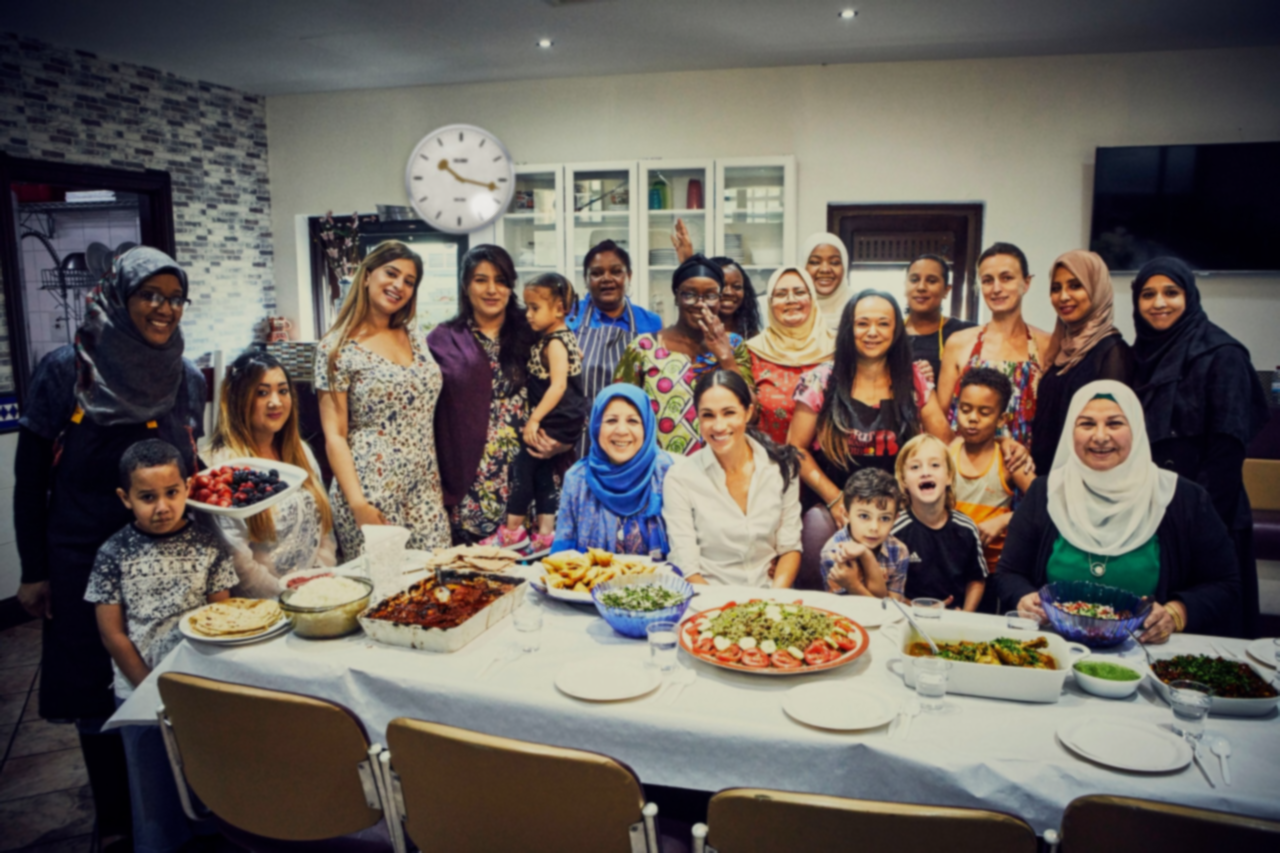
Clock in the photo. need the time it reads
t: 10:17
